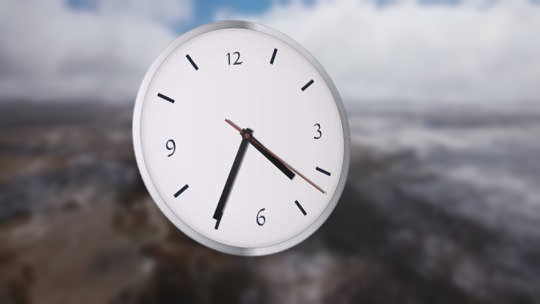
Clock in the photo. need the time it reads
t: 4:35:22
